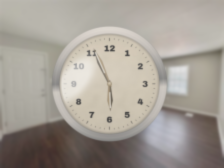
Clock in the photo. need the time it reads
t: 5:56
